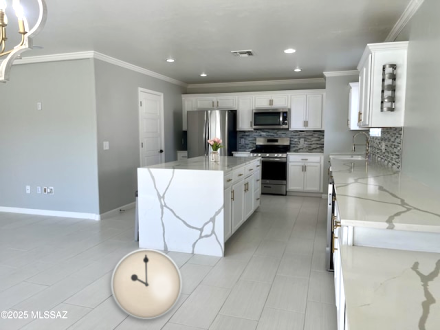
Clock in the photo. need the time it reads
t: 10:00
